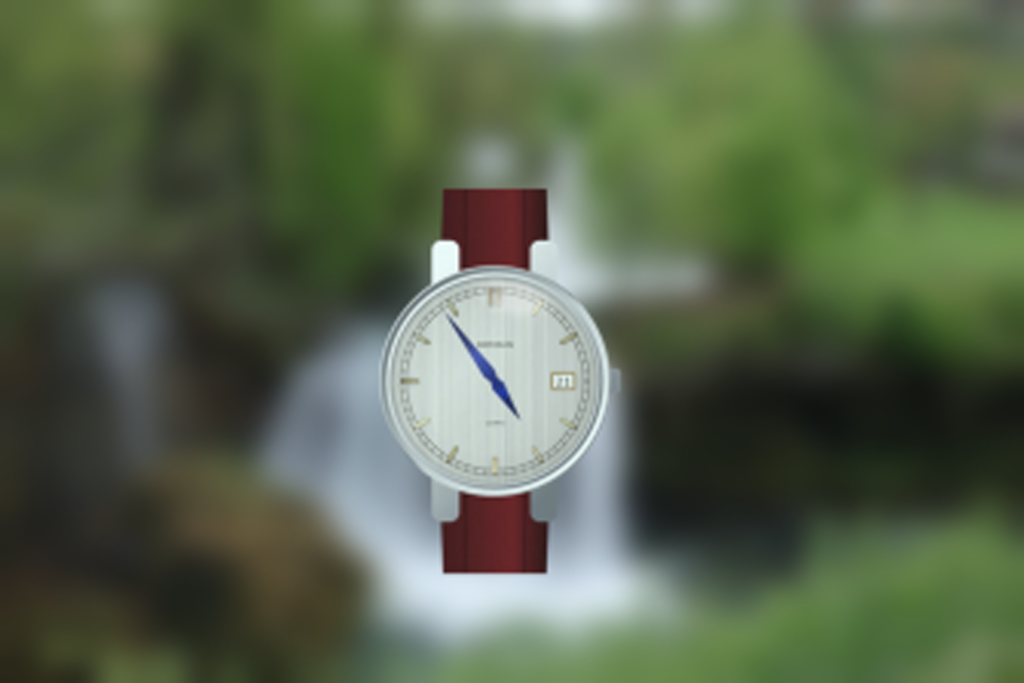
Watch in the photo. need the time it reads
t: 4:54
